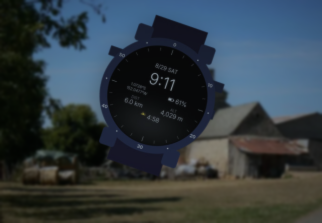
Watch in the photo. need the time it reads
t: 9:11
